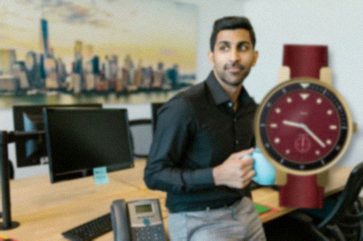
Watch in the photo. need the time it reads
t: 9:22
